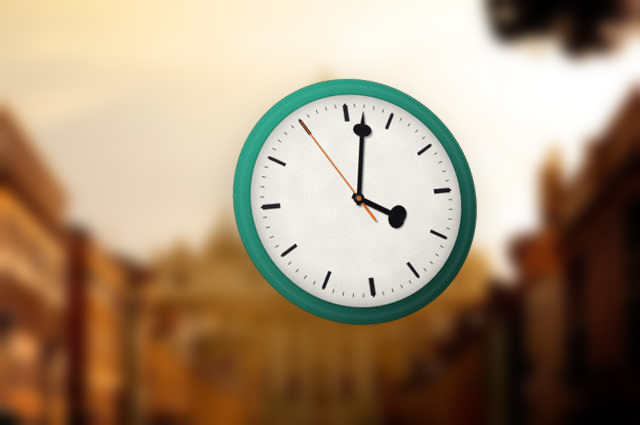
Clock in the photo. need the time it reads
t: 4:01:55
